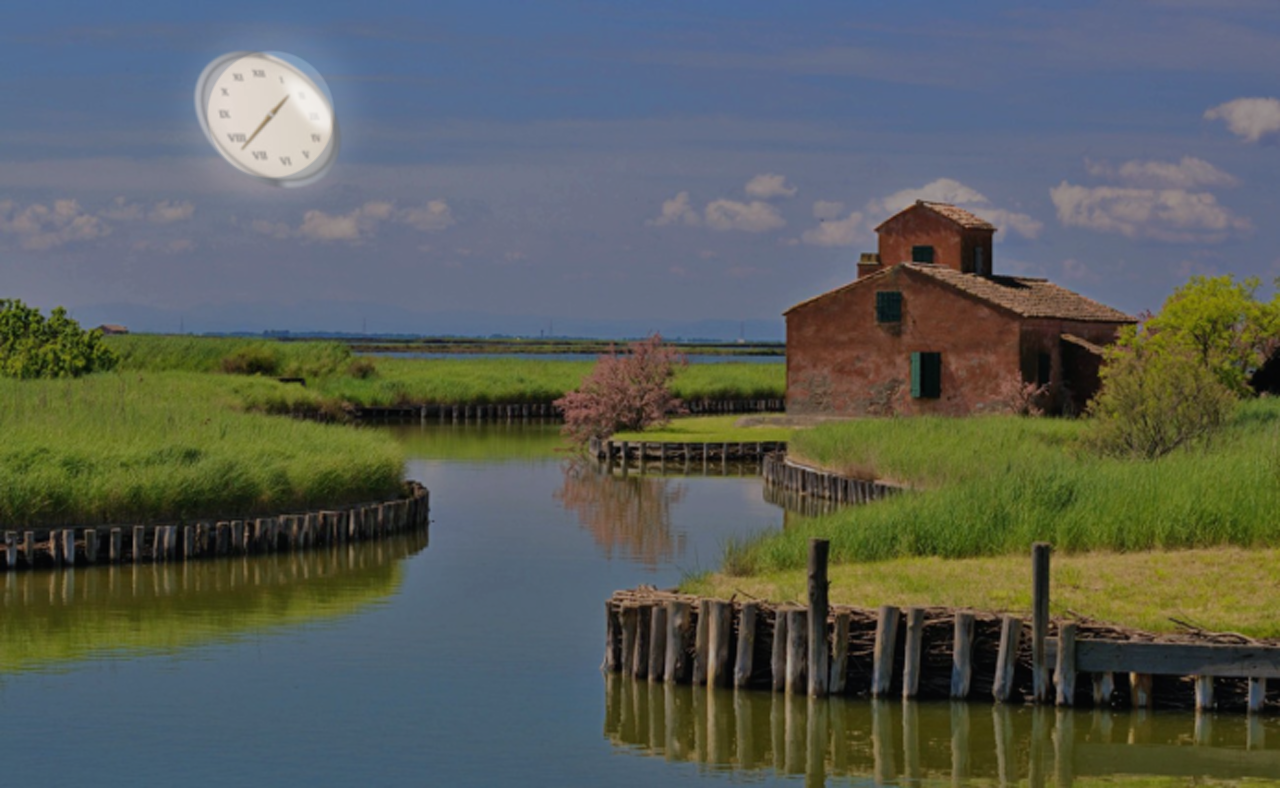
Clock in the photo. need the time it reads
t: 1:38
